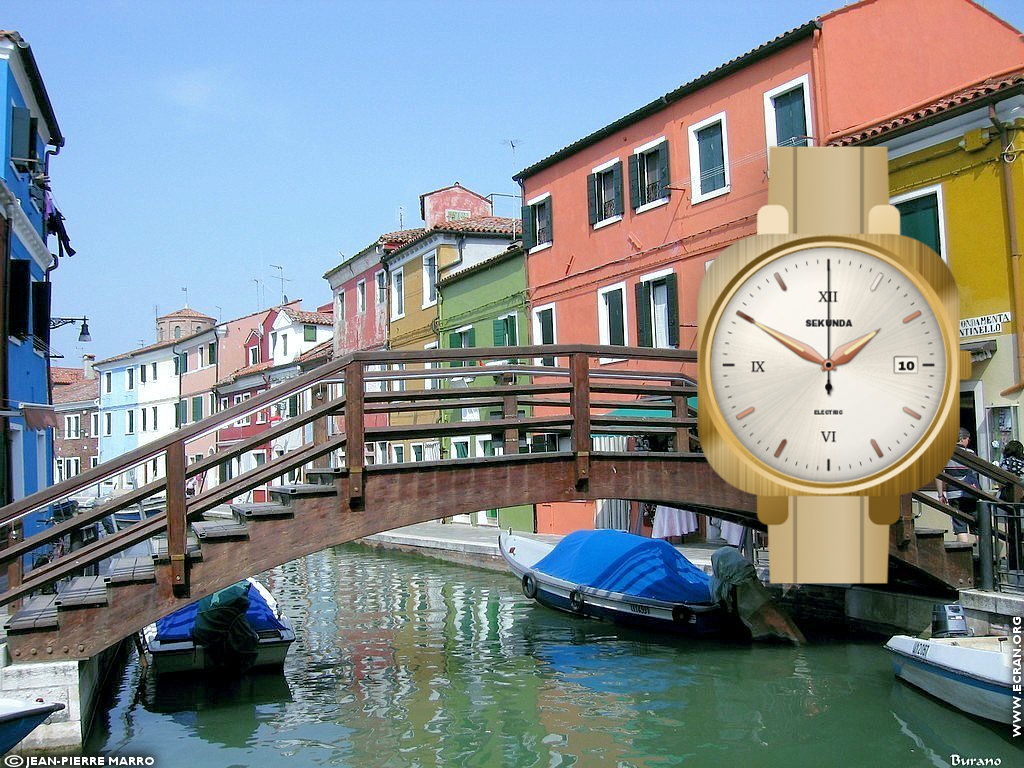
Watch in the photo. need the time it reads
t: 1:50:00
